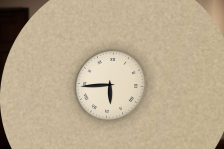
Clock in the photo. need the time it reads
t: 5:44
